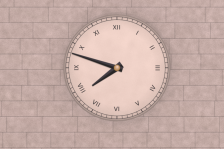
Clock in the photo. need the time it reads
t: 7:48
